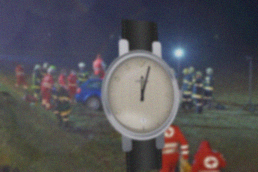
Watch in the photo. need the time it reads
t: 12:03
